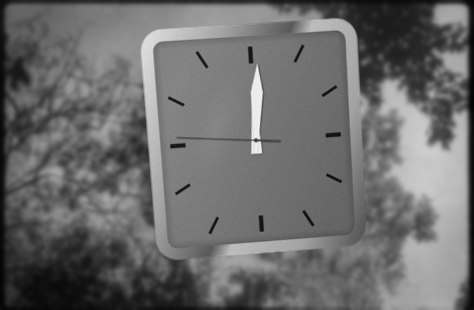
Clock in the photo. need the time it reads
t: 12:00:46
